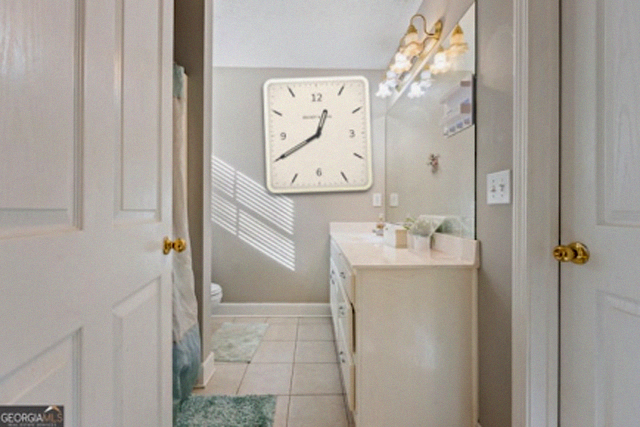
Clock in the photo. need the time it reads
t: 12:40
